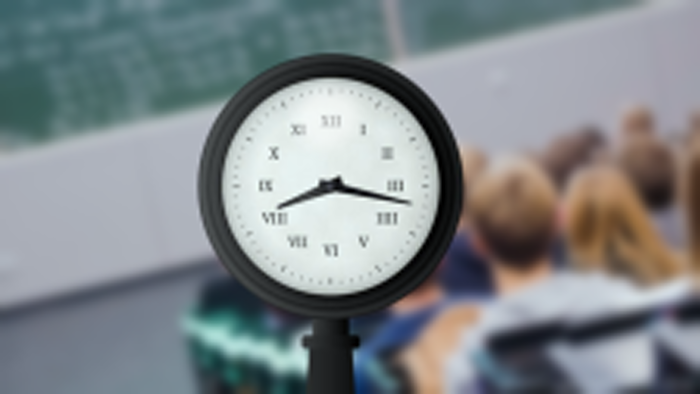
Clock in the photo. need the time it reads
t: 8:17
